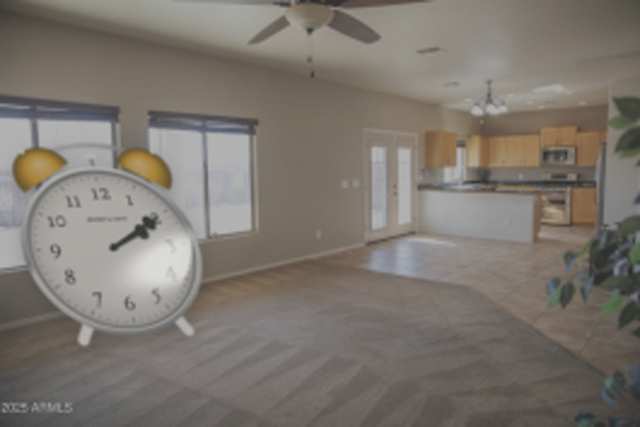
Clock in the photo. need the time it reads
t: 2:10
